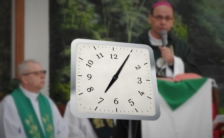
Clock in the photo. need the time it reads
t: 7:05
